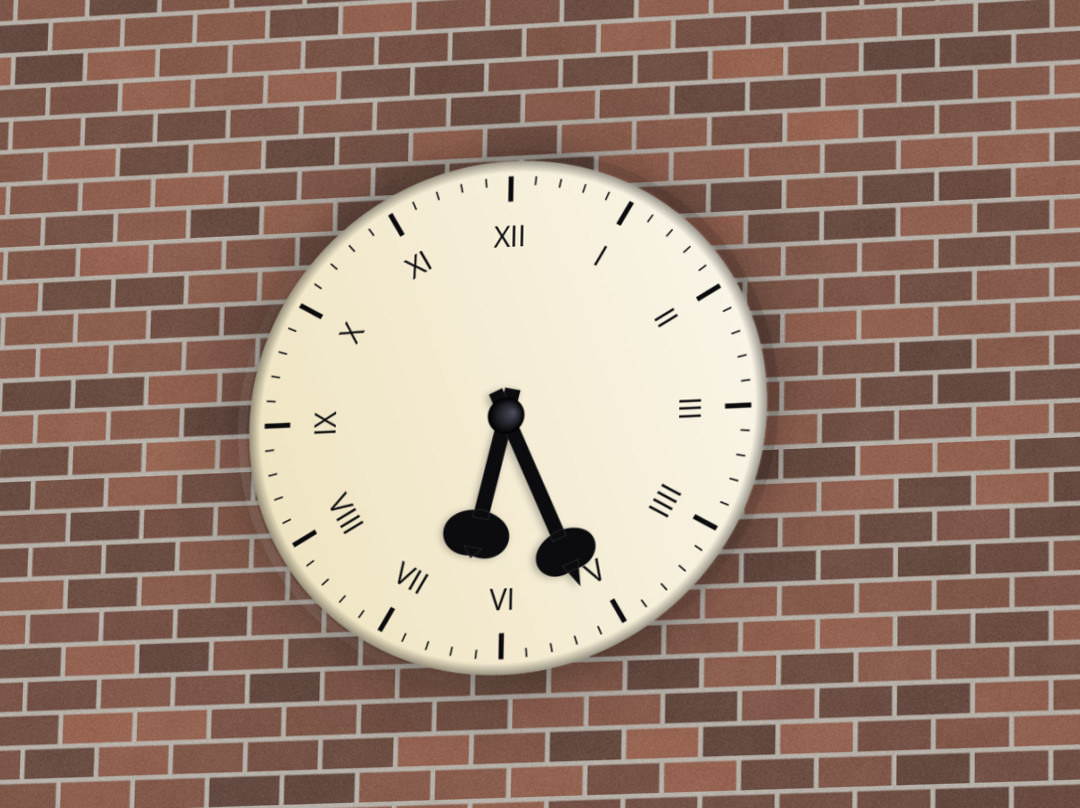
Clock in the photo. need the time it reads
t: 6:26
